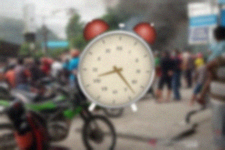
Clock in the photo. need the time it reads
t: 8:23
